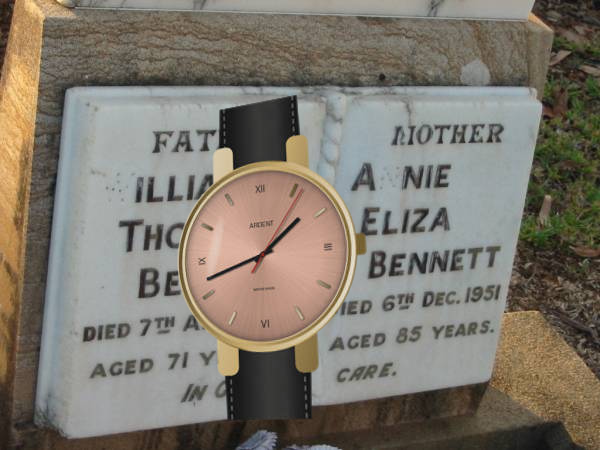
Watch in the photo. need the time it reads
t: 1:42:06
